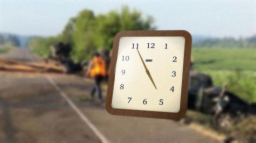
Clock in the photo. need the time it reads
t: 4:55
